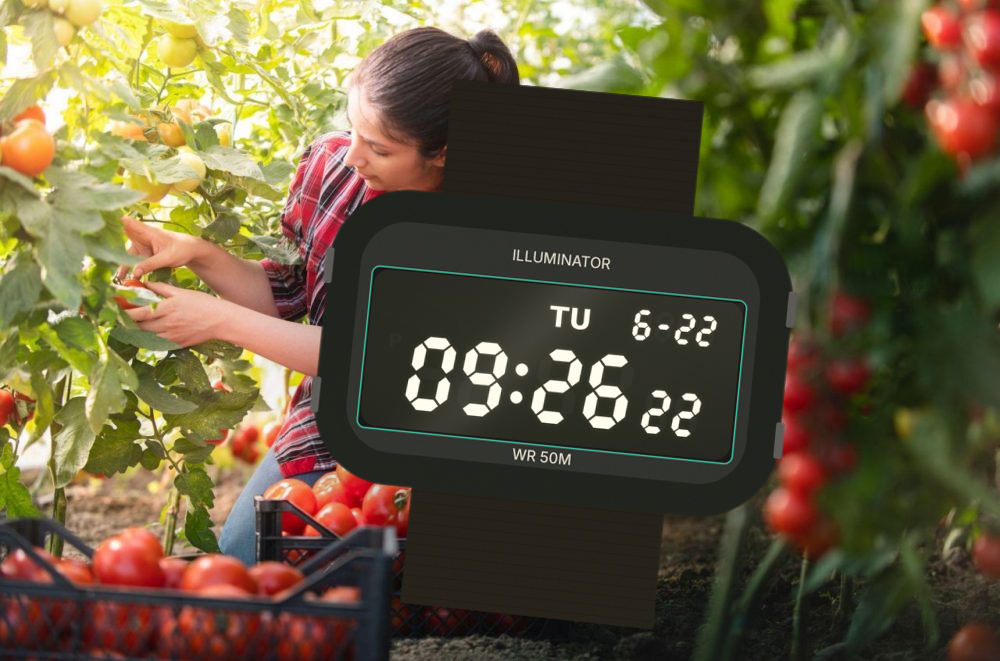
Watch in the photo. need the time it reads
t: 9:26:22
